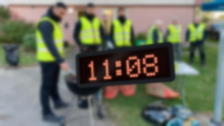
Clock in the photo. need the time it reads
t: 11:08
